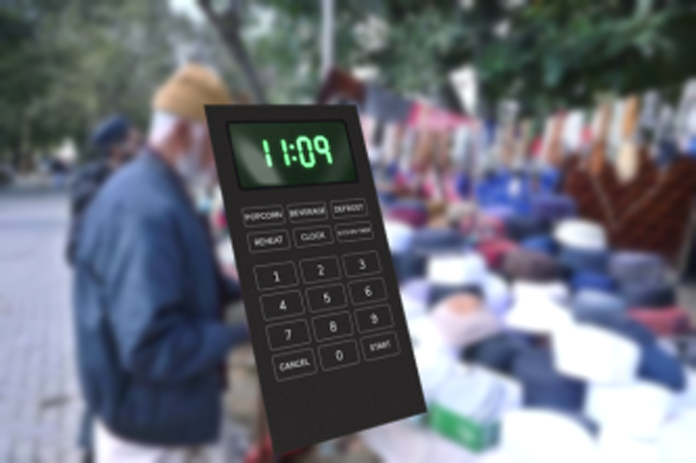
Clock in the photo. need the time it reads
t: 11:09
